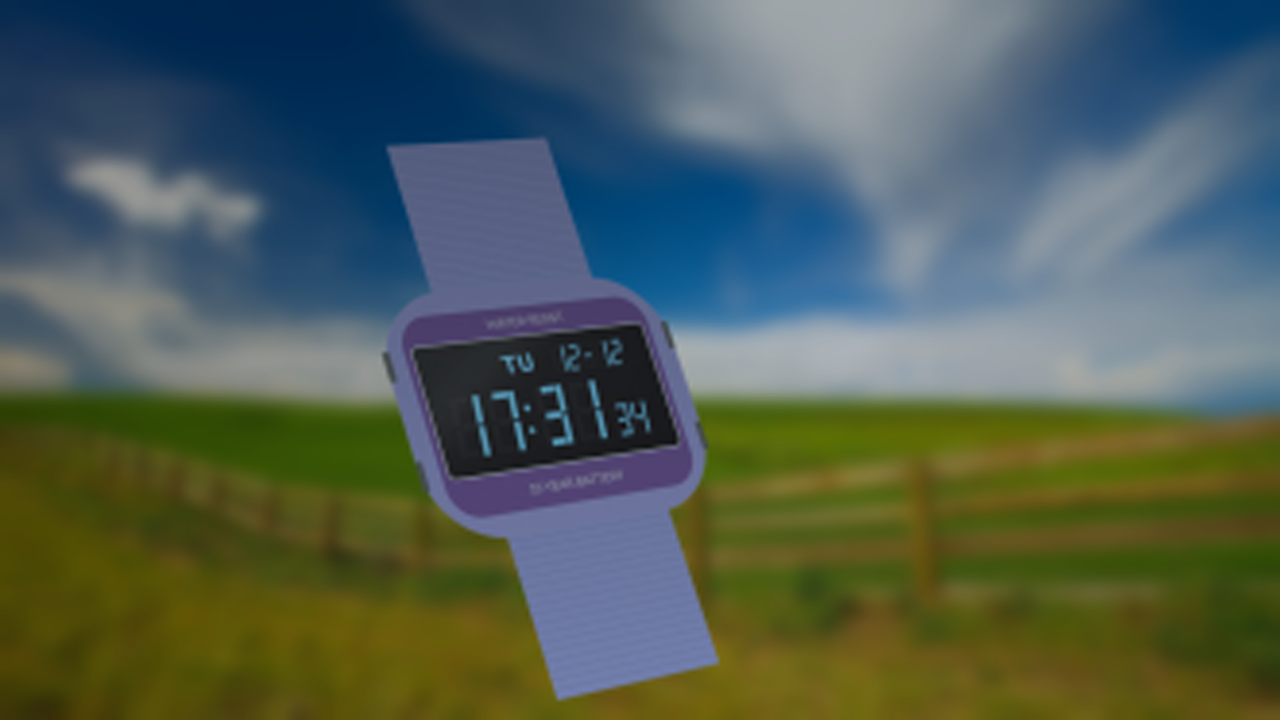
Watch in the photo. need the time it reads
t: 17:31:34
